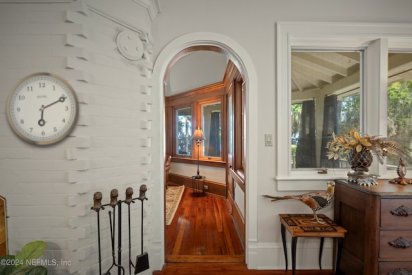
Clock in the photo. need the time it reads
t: 6:11
